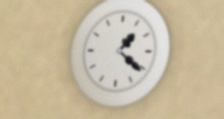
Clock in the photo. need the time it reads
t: 1:21
